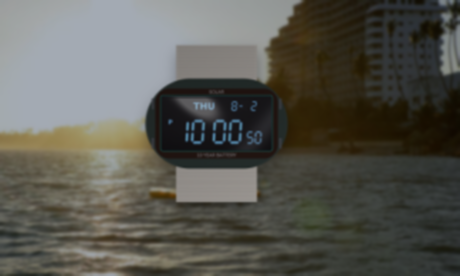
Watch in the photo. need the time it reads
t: 10:00:50
